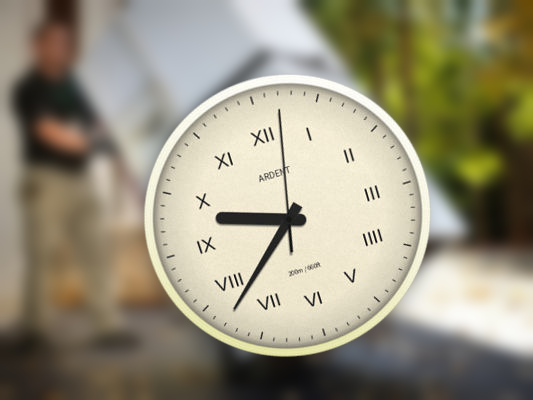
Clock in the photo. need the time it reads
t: 9:38:02
